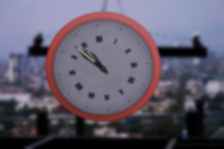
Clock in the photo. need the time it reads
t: 10:53
